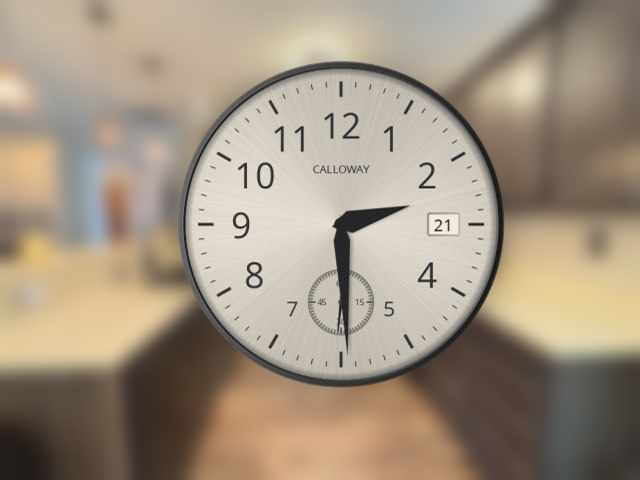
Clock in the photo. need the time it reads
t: 2:29:31
